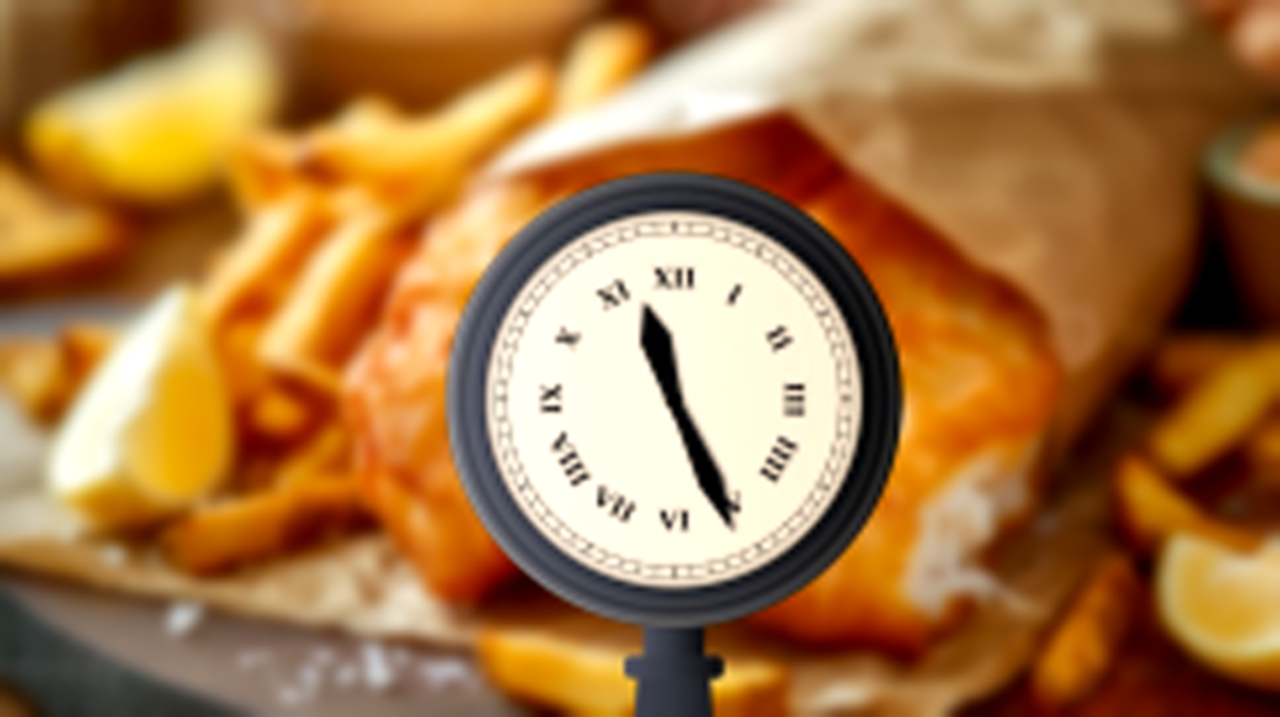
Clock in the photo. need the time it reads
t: 11:26
